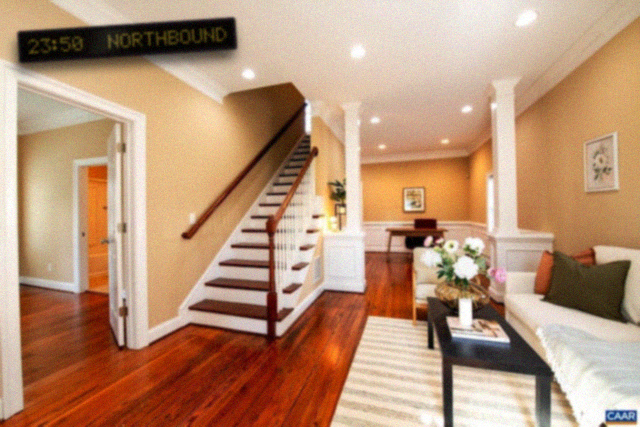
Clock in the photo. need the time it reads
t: 23:50
